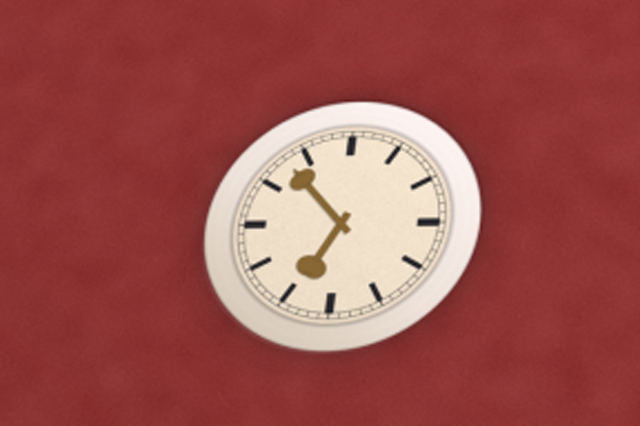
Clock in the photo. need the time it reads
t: 6:53
